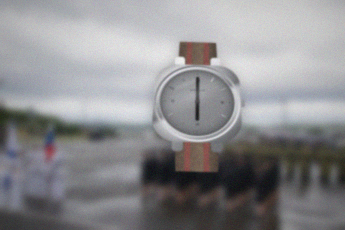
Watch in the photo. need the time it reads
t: 6:00
